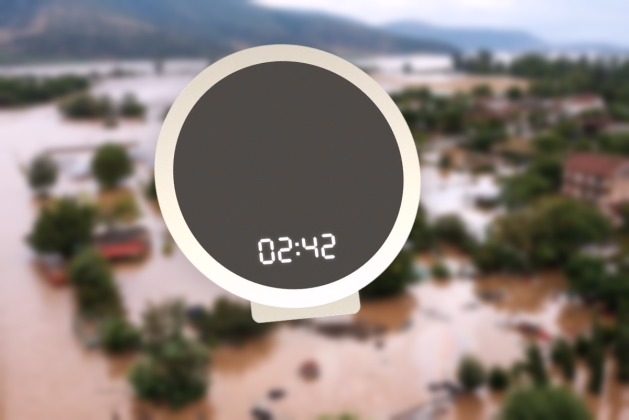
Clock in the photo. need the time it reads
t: 2:42
